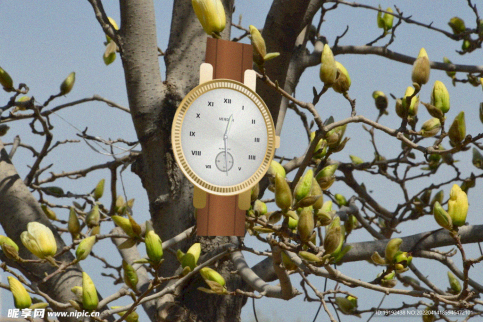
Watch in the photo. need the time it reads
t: 12:29
